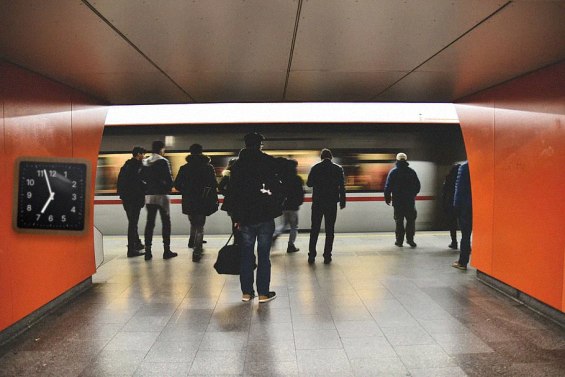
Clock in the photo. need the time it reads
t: 6:57
